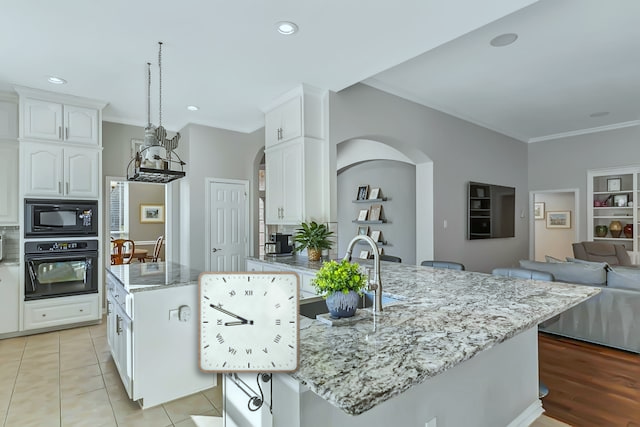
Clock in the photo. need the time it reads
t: 8:49
